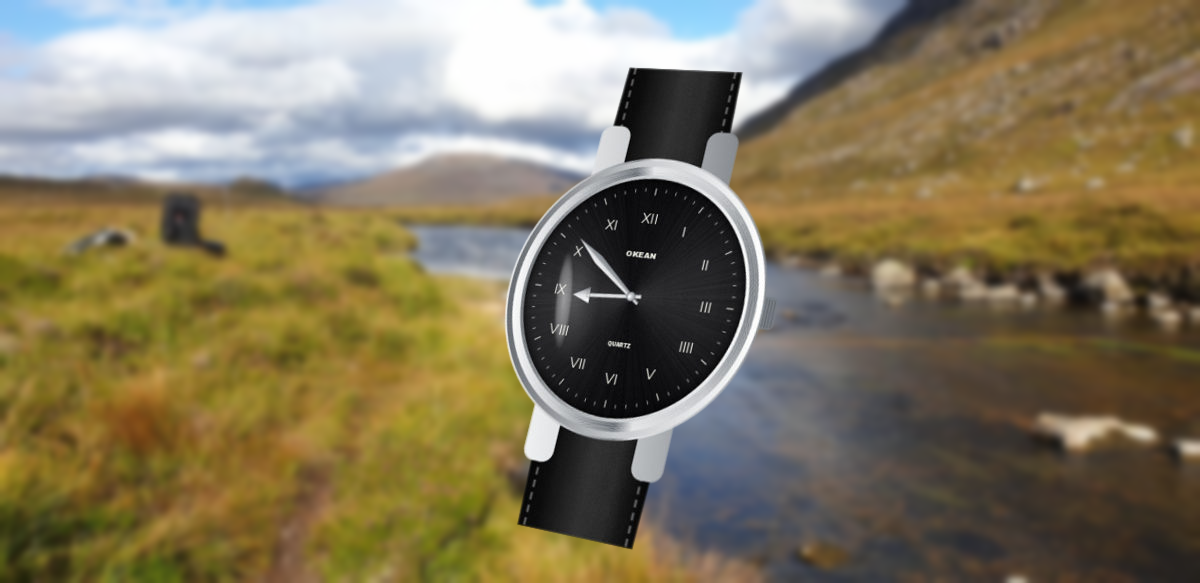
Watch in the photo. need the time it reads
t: 8:51
